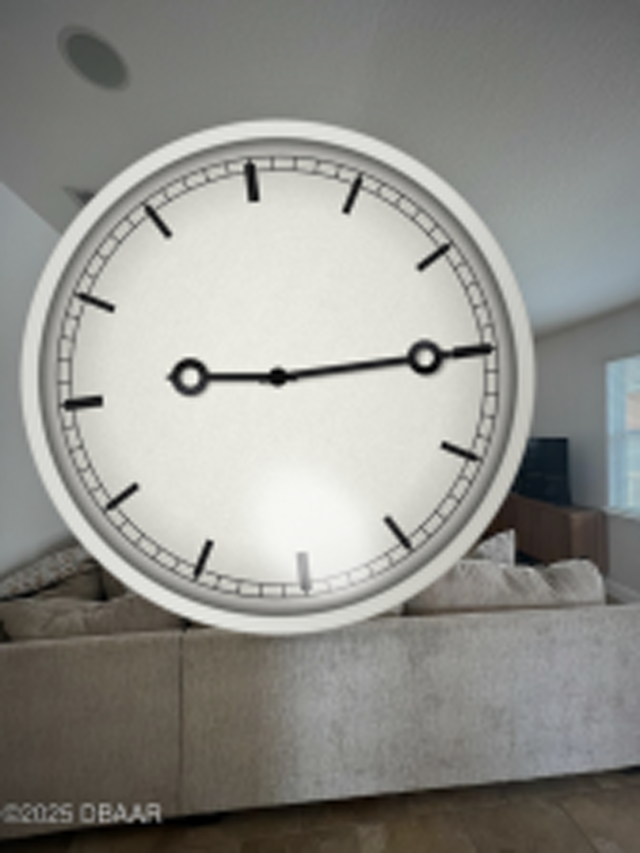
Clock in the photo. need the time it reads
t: 9:15
